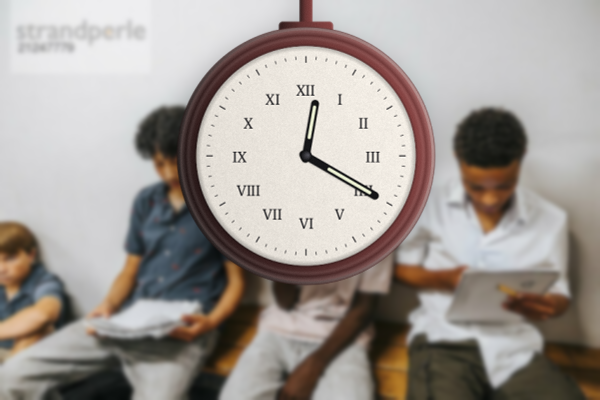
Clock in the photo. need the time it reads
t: 12:20
